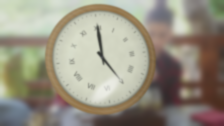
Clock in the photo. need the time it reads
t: 5:00
